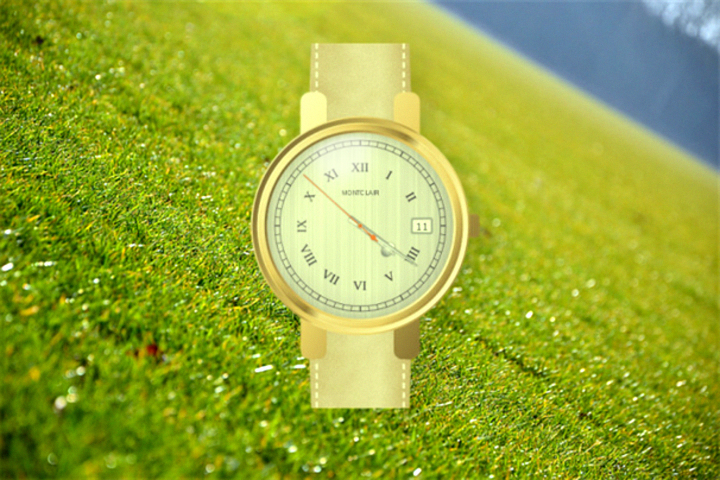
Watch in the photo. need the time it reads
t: 4:20:52
